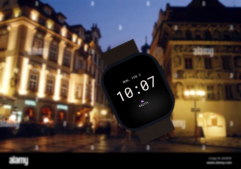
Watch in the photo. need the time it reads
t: 10:07
